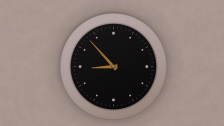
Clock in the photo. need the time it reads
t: 8:53
